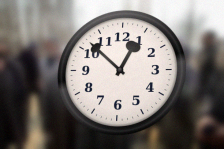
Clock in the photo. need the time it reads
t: 12:52
